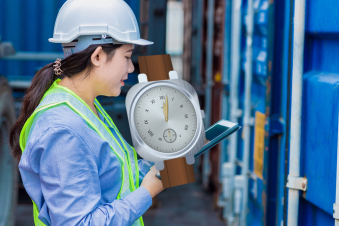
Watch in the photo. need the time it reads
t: 12:02
